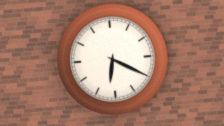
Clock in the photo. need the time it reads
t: 6:20
